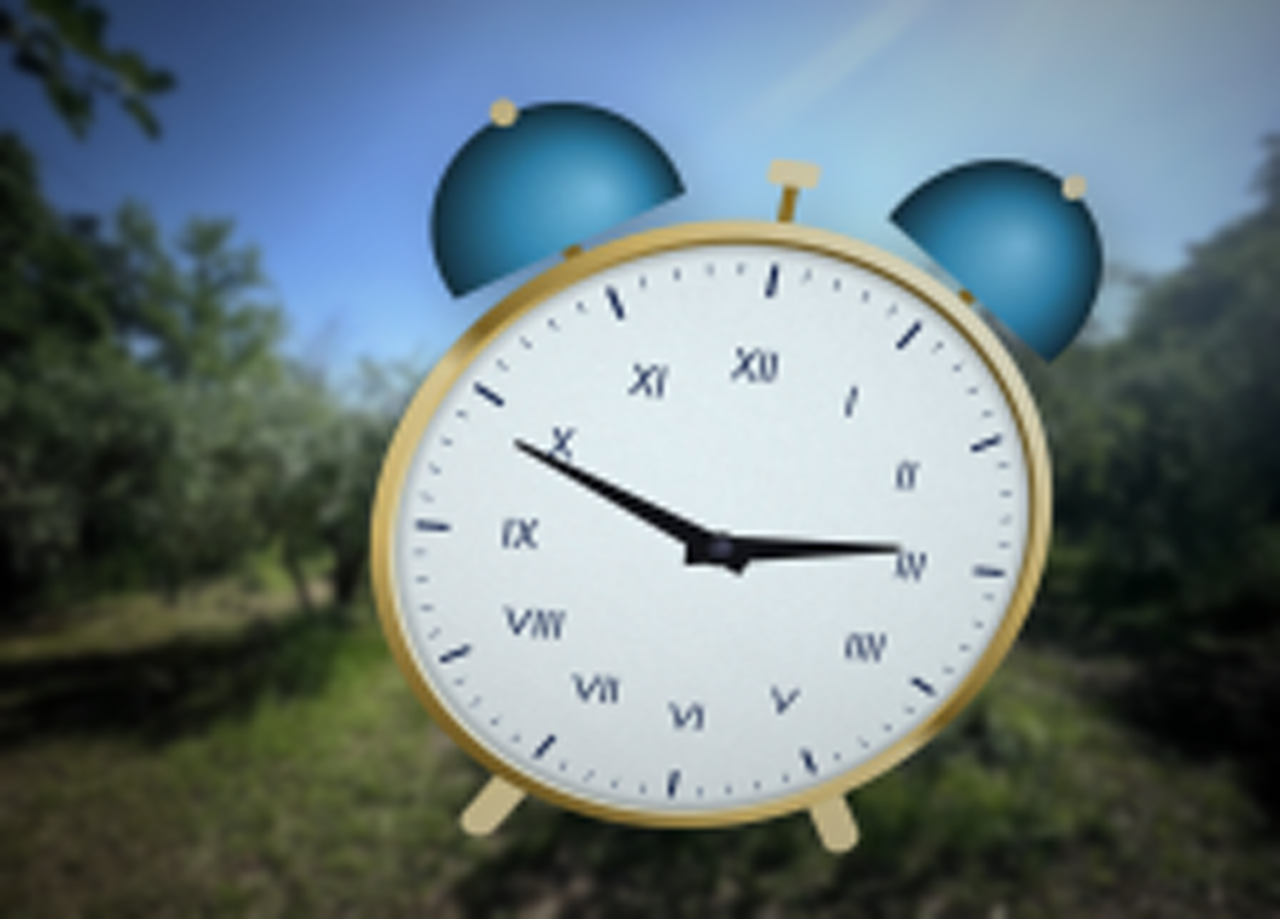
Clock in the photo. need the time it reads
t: 2:49
